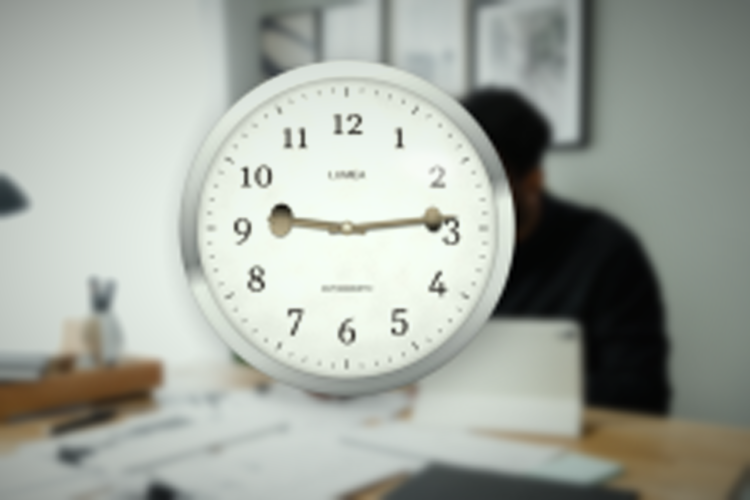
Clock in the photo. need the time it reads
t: 9:14
